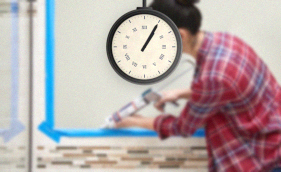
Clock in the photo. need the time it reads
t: 1:05
